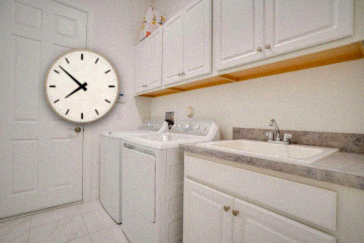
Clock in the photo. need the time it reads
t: 7:52
